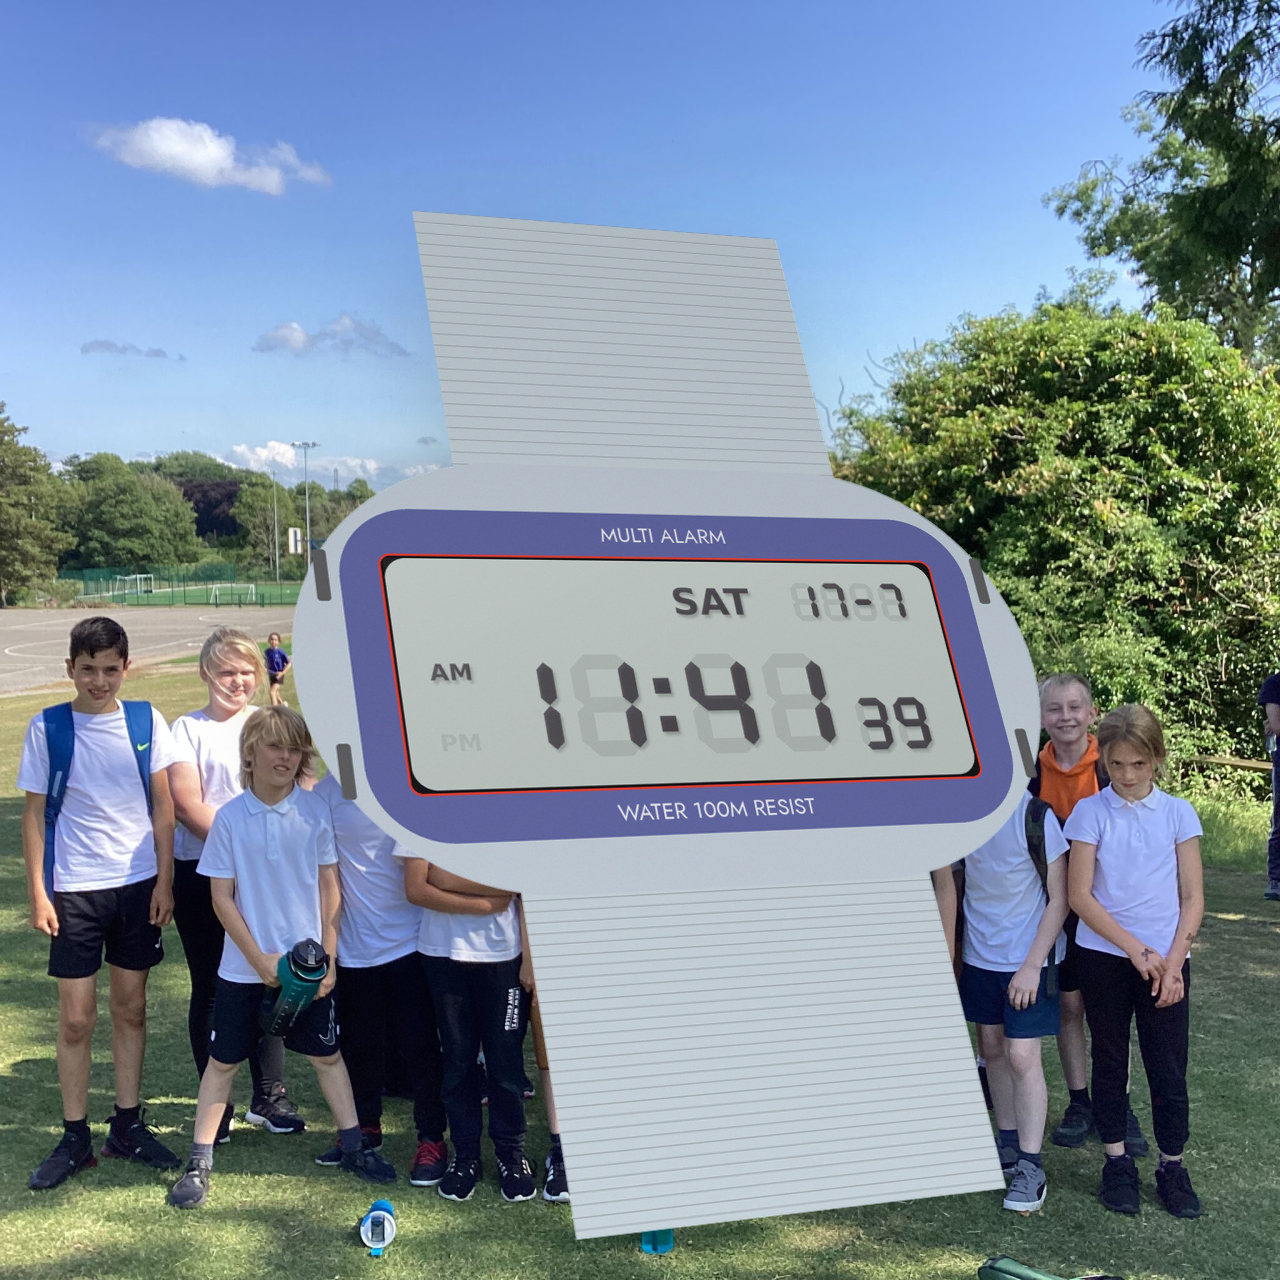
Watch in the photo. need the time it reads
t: 11:41:39
